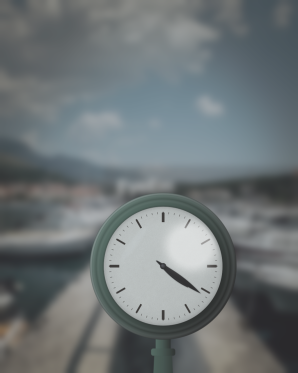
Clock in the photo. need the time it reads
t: 4:21
